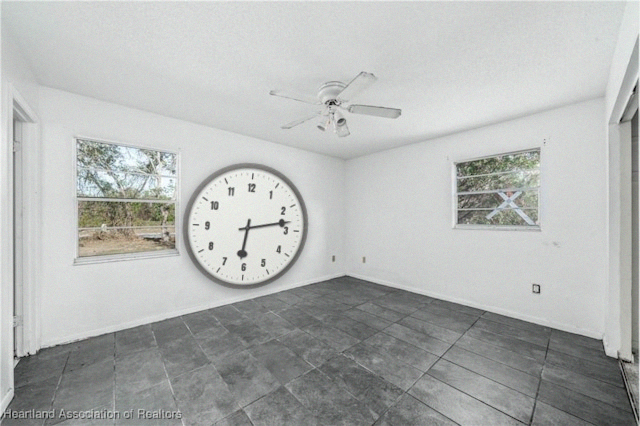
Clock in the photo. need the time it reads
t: 6:13
